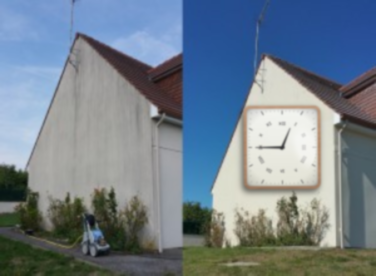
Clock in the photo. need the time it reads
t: 12:45
